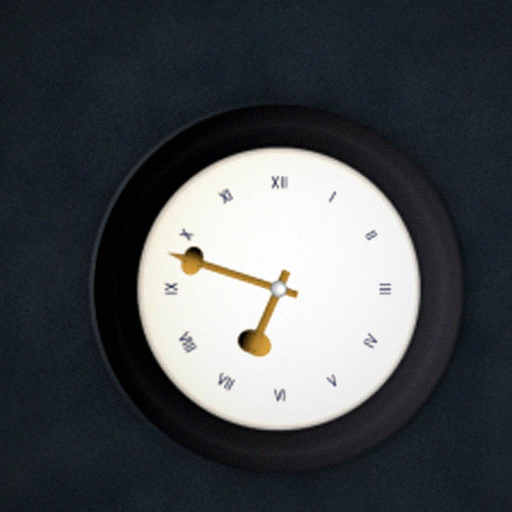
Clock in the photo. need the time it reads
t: 6:48
